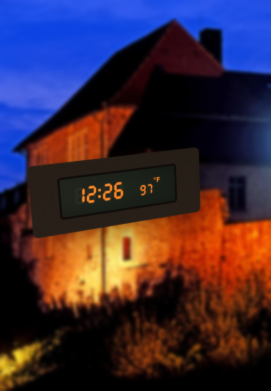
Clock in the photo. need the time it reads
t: 12:26
